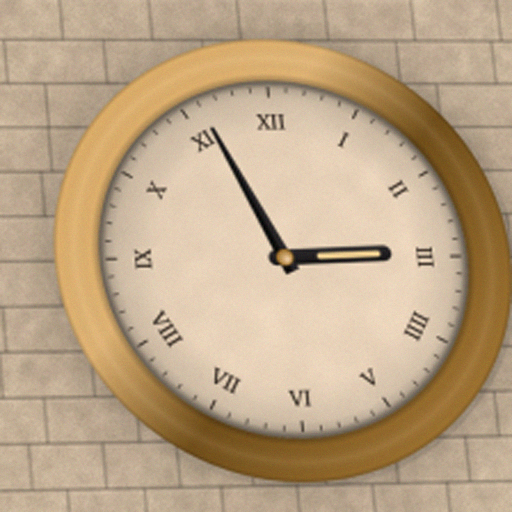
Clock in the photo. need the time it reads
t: 2:56
